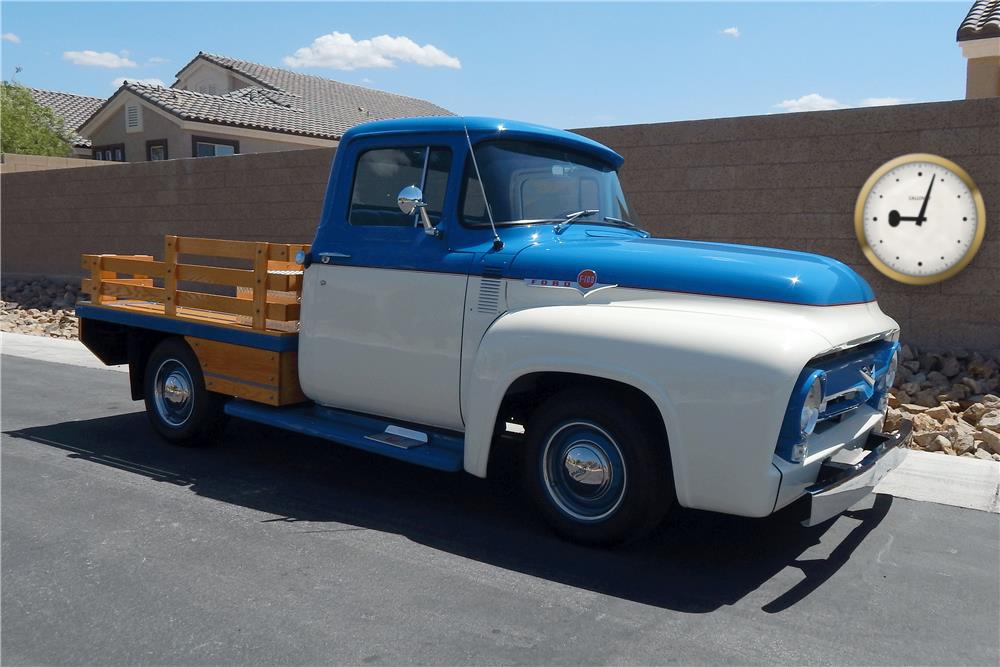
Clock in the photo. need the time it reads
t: 9:03
